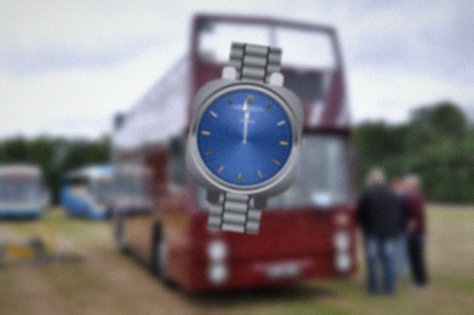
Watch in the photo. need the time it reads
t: 11:59
